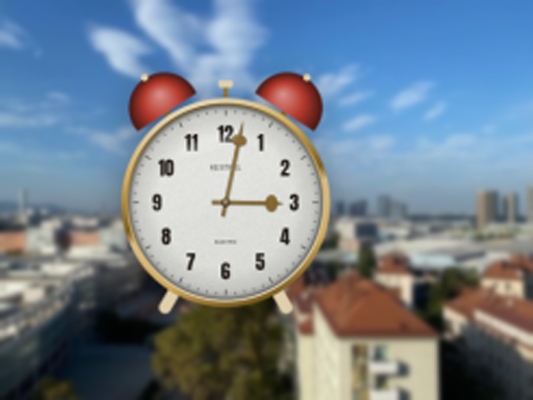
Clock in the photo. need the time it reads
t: 3:02
